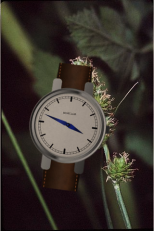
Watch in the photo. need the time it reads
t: 3:48
